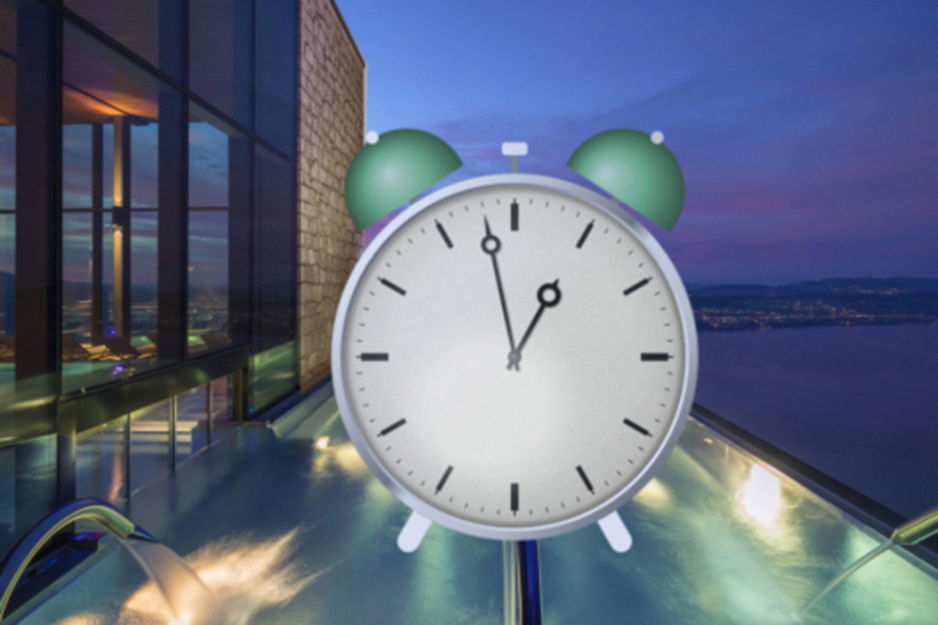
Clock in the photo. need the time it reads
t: 12:58
